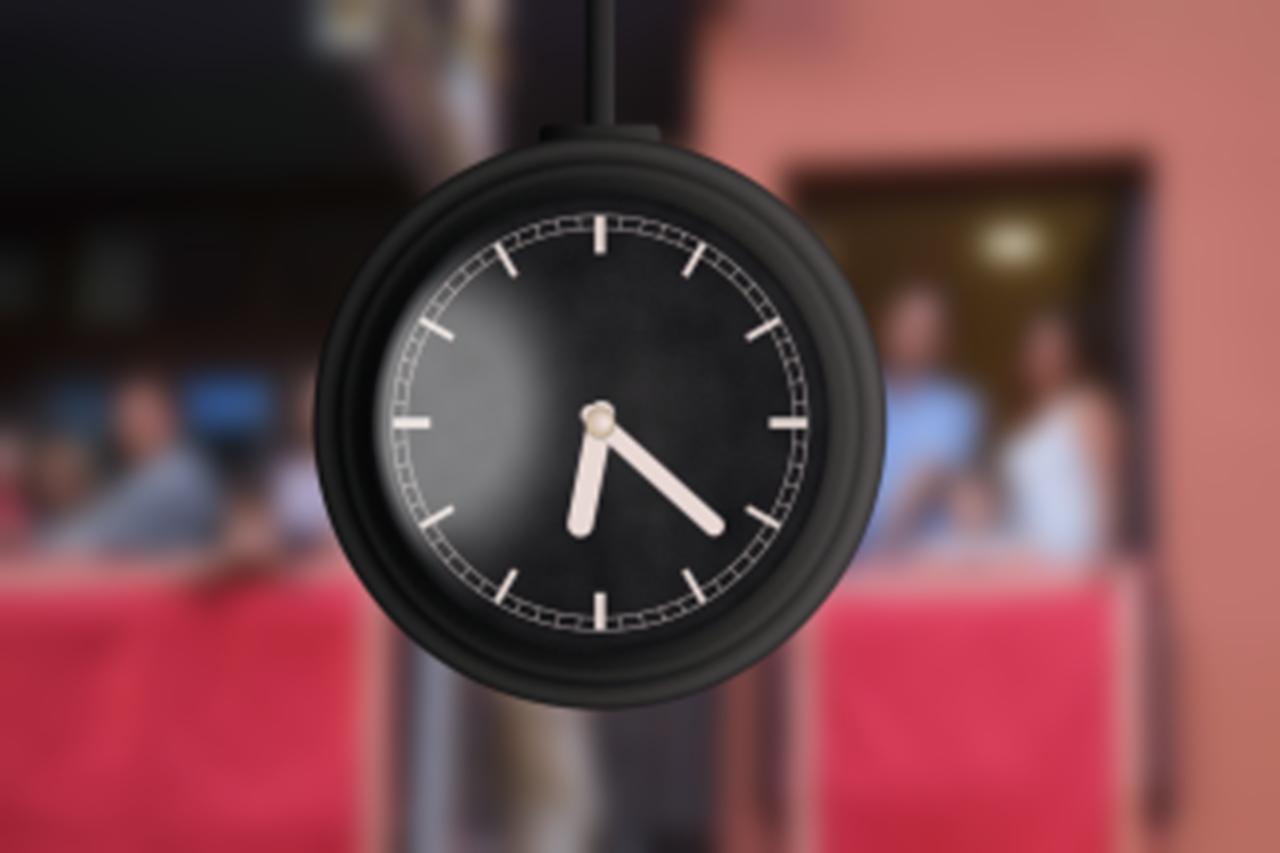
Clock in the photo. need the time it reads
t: 6:22
